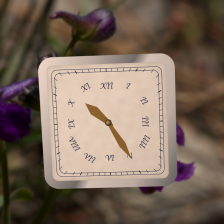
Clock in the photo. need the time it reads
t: 10:25
